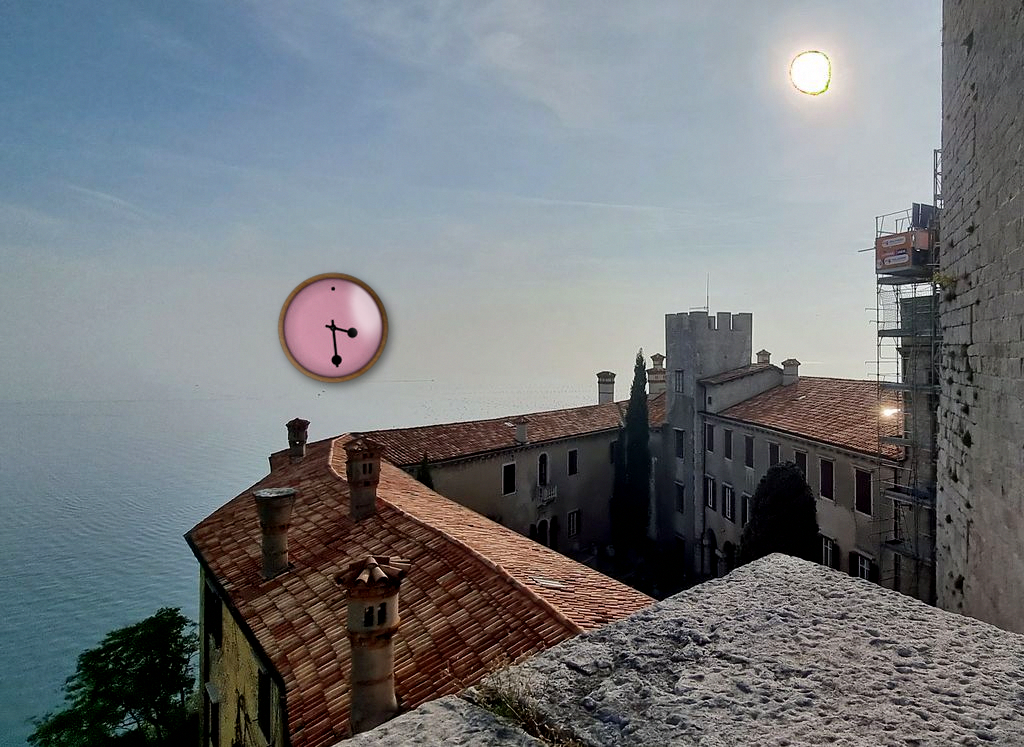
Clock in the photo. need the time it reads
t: 3:29
